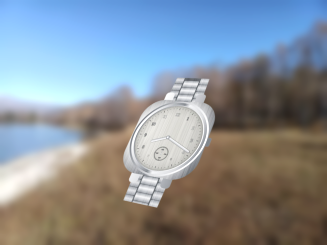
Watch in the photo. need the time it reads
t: 8:19
